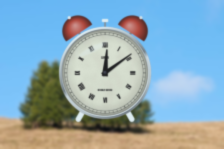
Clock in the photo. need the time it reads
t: 12:09
